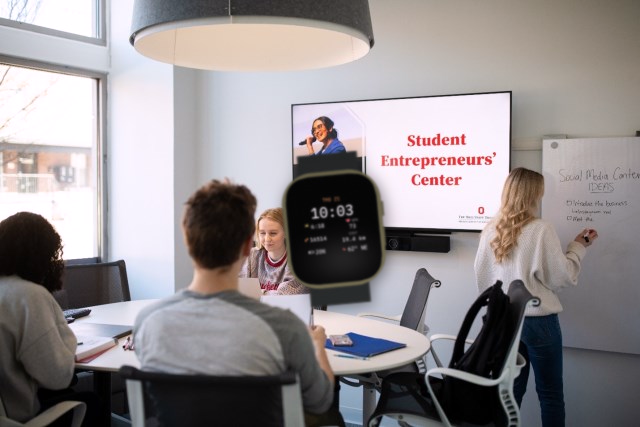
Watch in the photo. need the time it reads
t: 10:03
